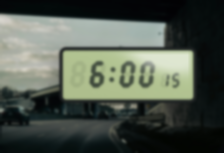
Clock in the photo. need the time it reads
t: 6:00:15
